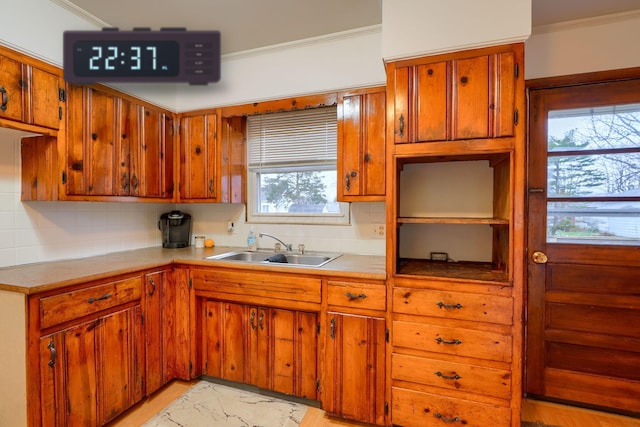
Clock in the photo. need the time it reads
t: 22:37
